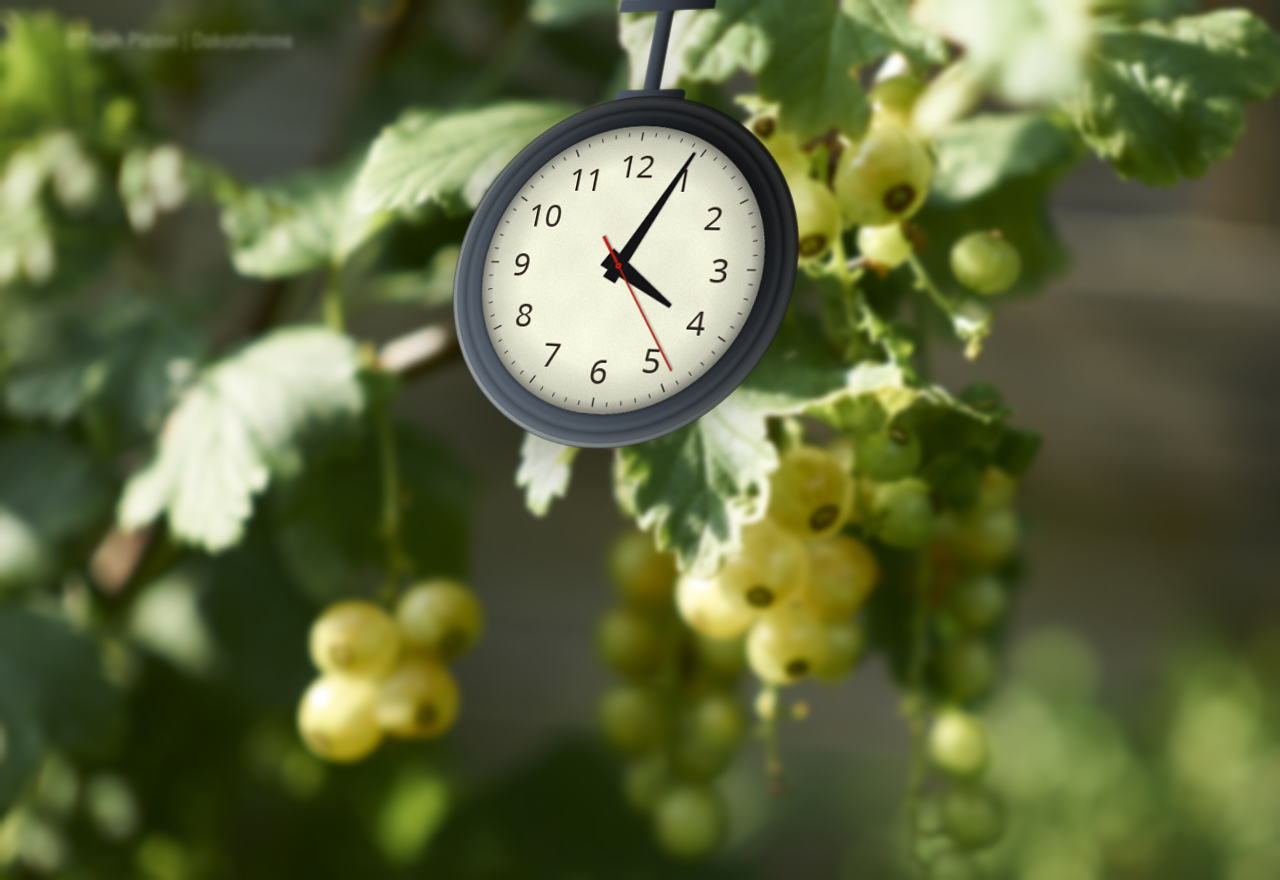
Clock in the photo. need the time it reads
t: 4:04:24
